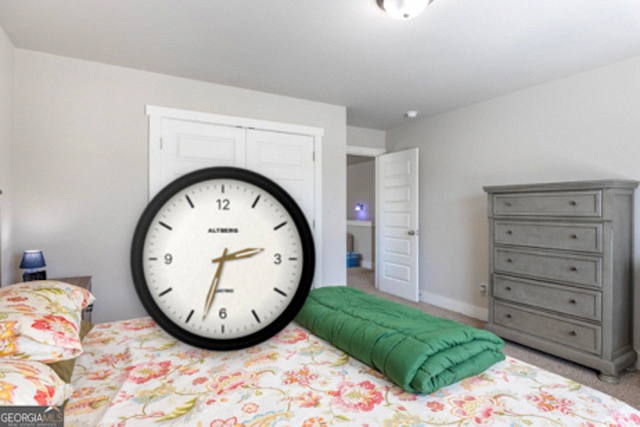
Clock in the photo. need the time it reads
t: 2:33
